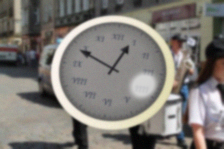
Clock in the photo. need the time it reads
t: 12:49
